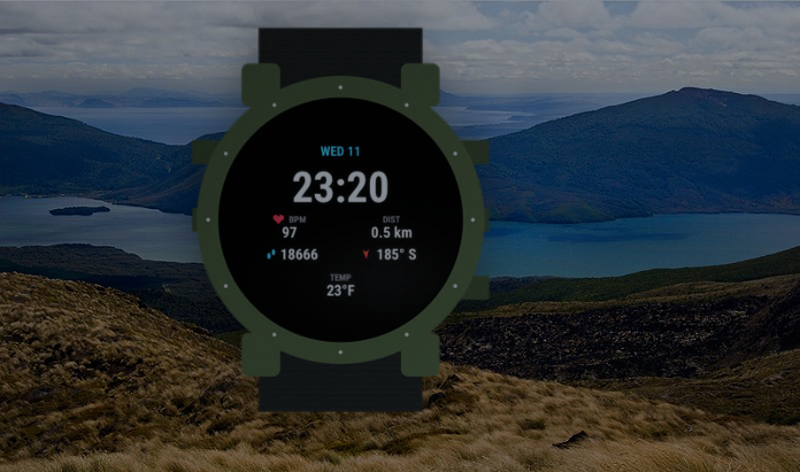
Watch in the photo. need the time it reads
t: 23:20
